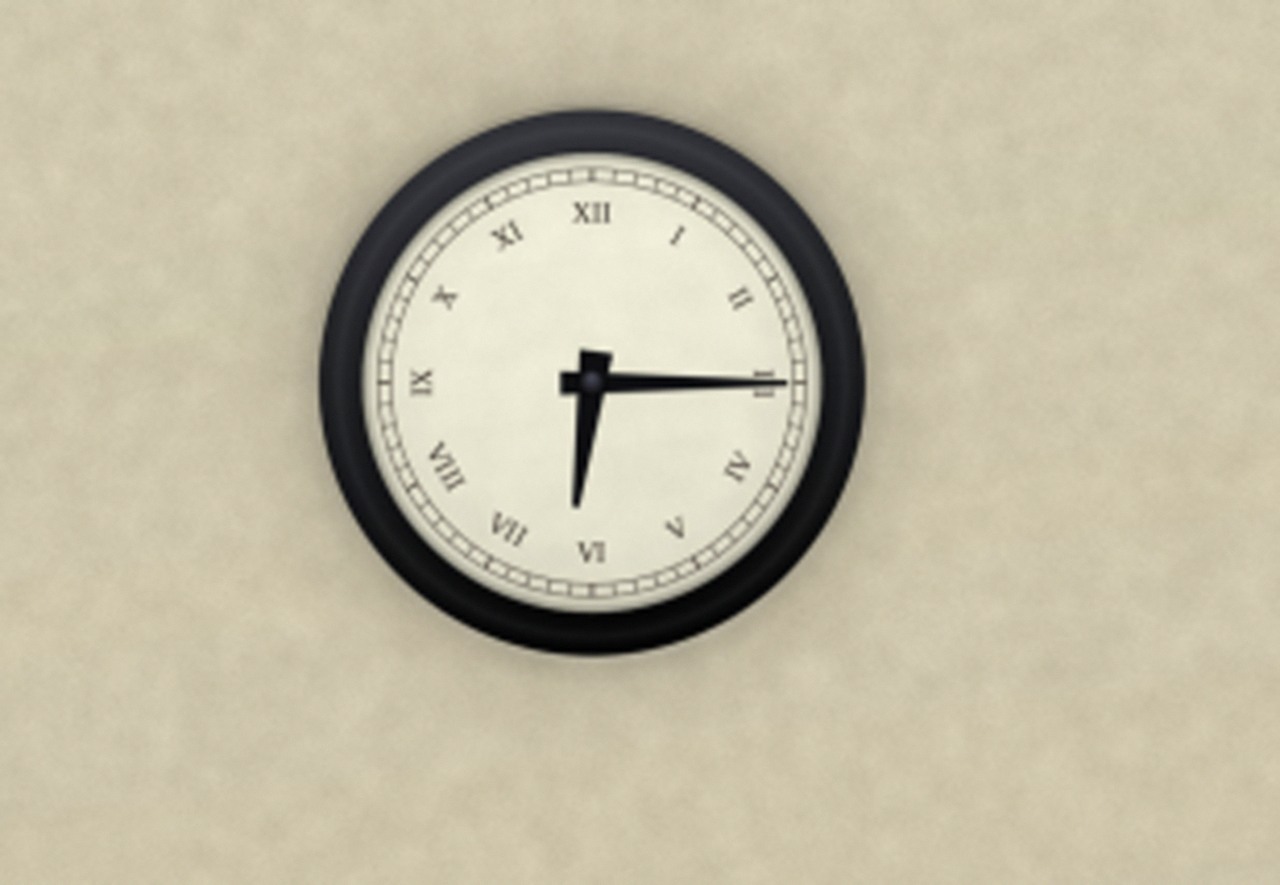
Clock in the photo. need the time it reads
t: 6:15
